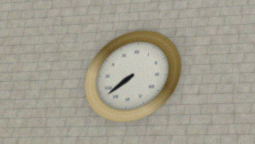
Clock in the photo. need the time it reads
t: 7:38
